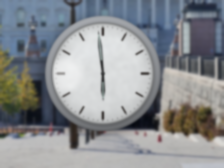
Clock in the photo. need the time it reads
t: 5:59
